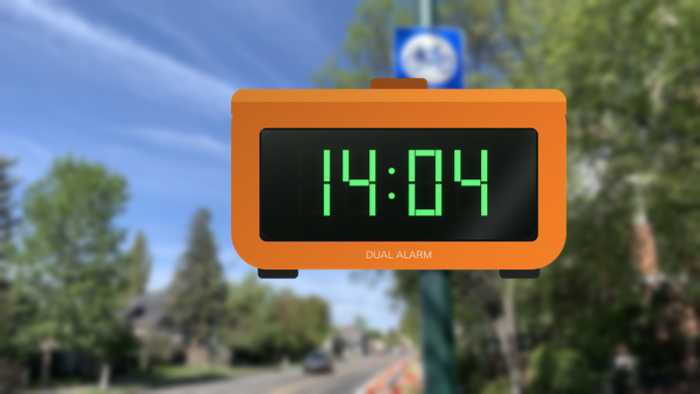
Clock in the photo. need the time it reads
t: 14:04
